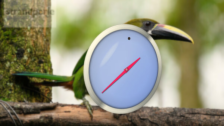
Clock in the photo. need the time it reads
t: 1:38
